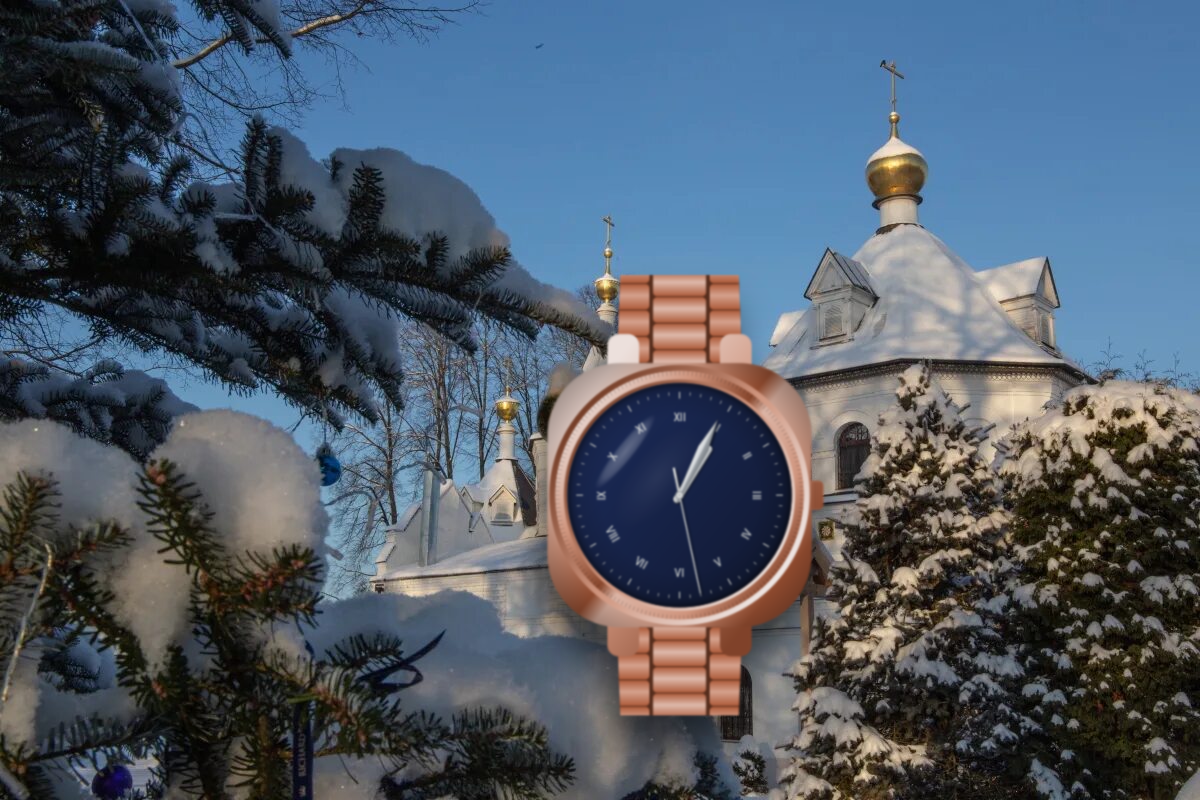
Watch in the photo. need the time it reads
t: 1:04:28
